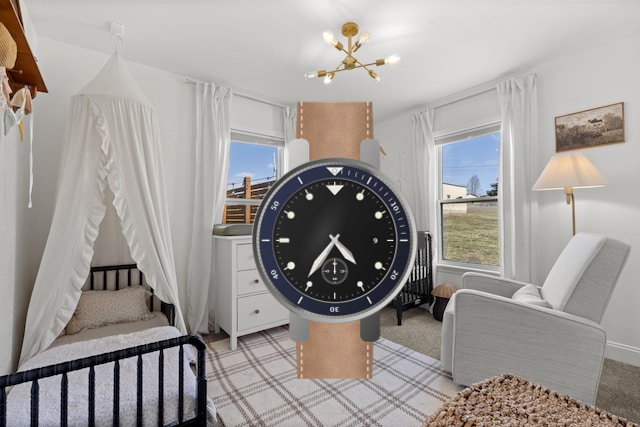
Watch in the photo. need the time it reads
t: 4:36
